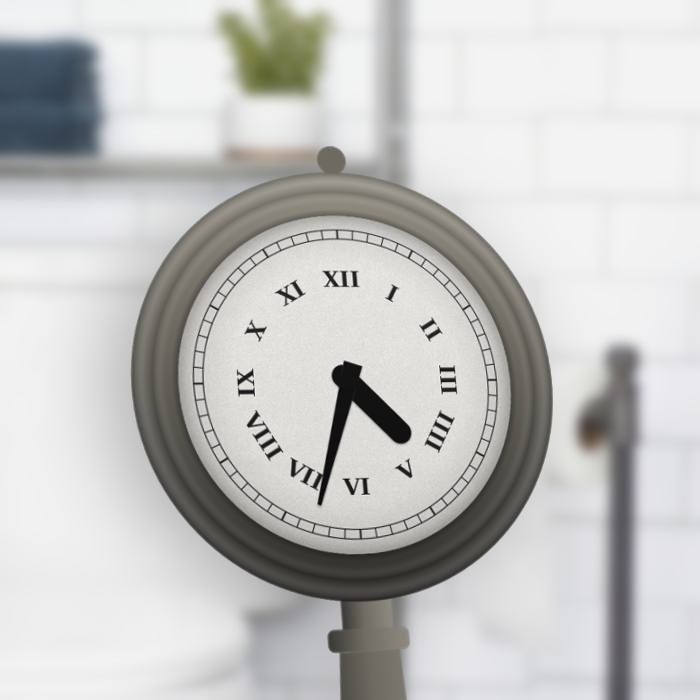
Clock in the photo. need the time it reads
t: 4:33
